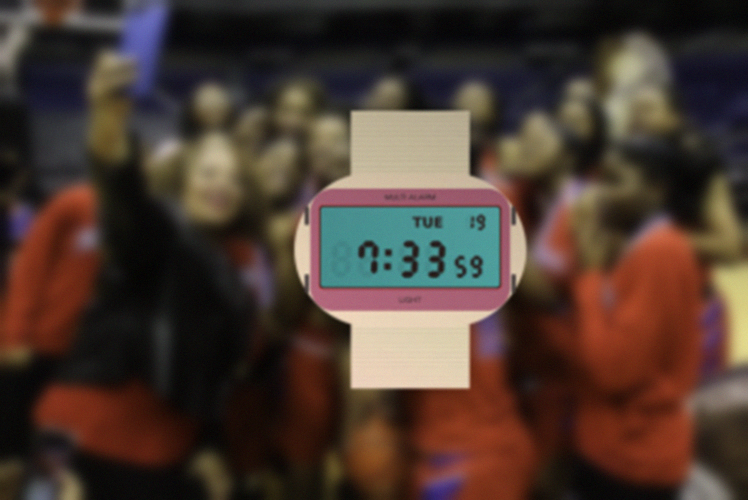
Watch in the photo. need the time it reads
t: 7:33:59
